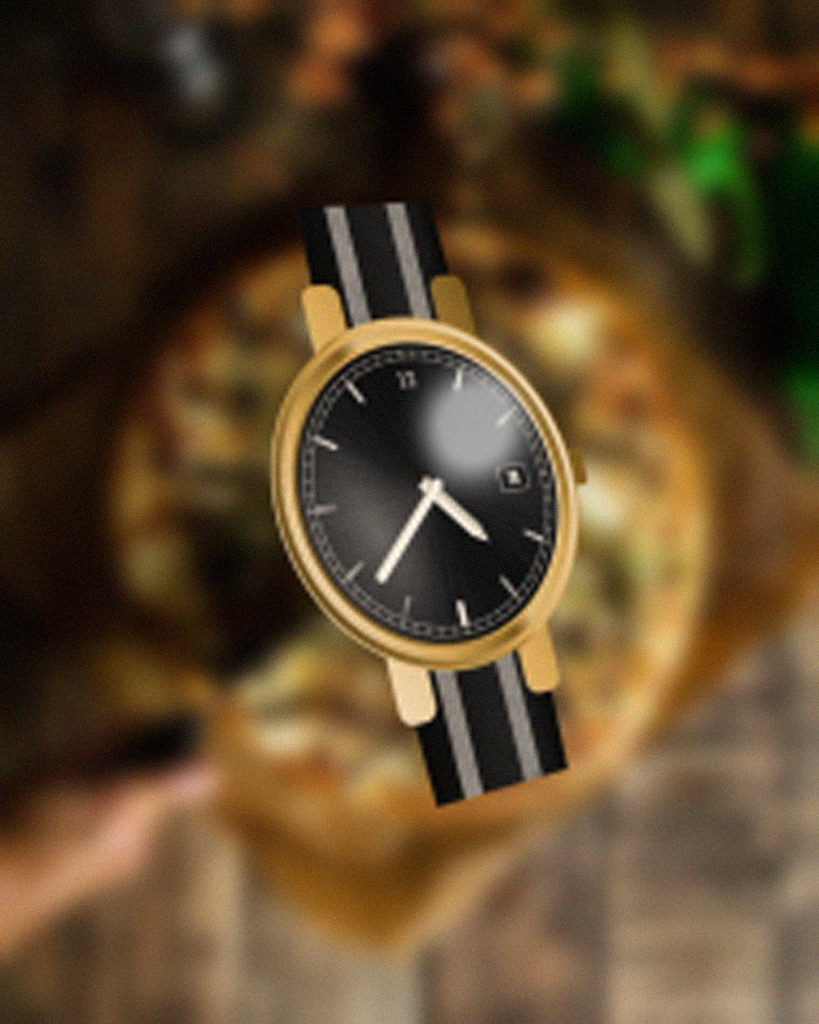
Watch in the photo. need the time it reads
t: 4:38
